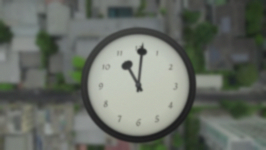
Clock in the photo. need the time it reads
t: 11:01
